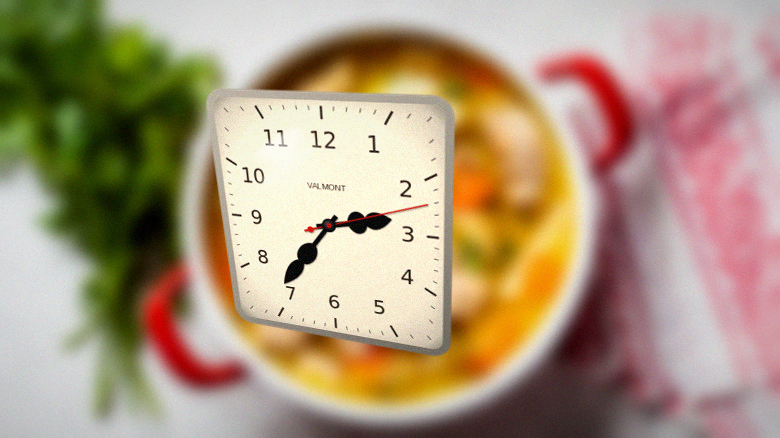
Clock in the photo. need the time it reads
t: 2:36:12
